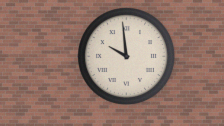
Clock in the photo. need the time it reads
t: 9:59
